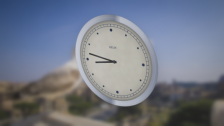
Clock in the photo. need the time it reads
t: 8:47
